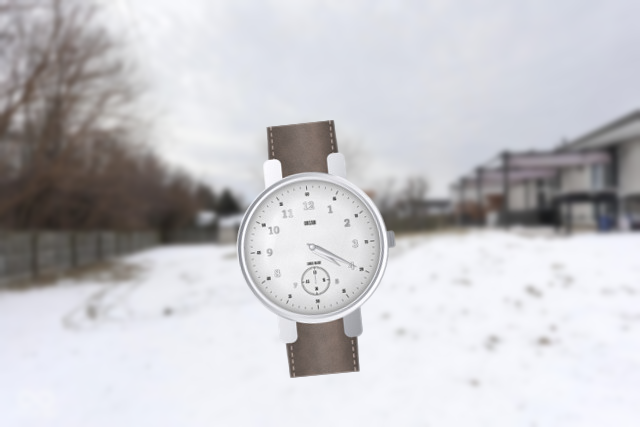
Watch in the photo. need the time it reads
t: 4:20
